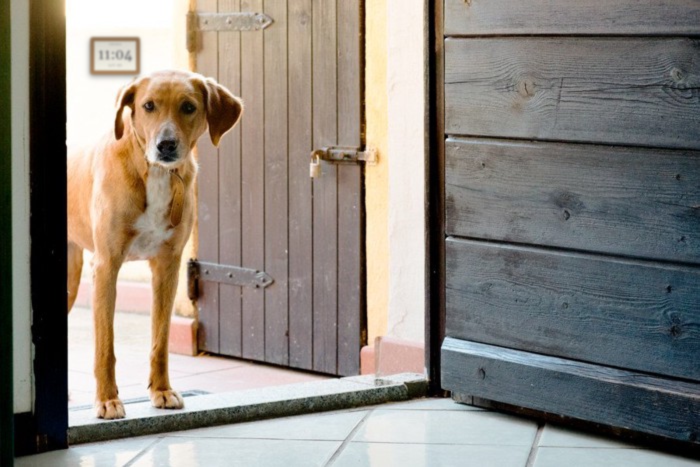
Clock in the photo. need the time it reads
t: 11:04
